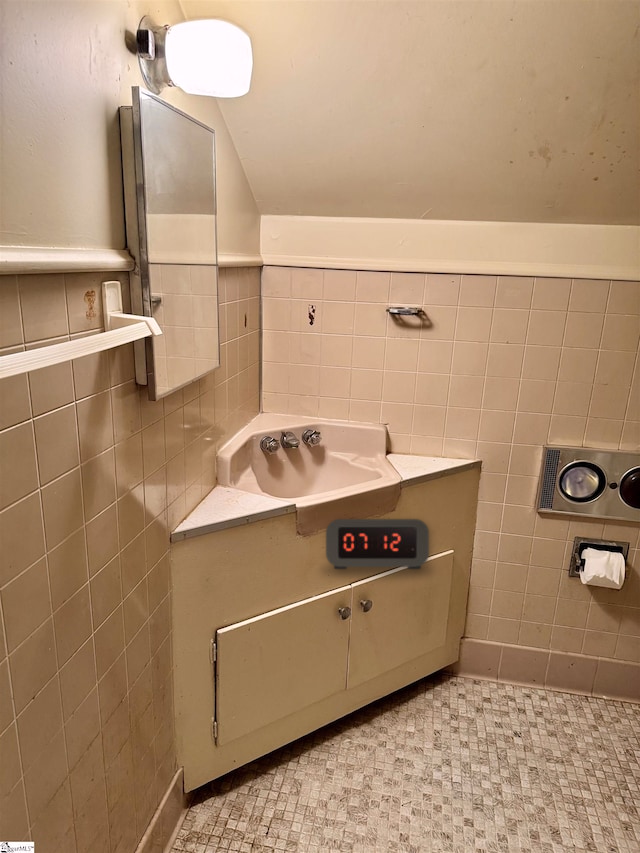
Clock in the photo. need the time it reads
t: 7:12
